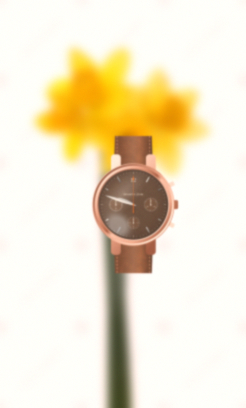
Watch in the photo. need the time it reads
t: 9:48
